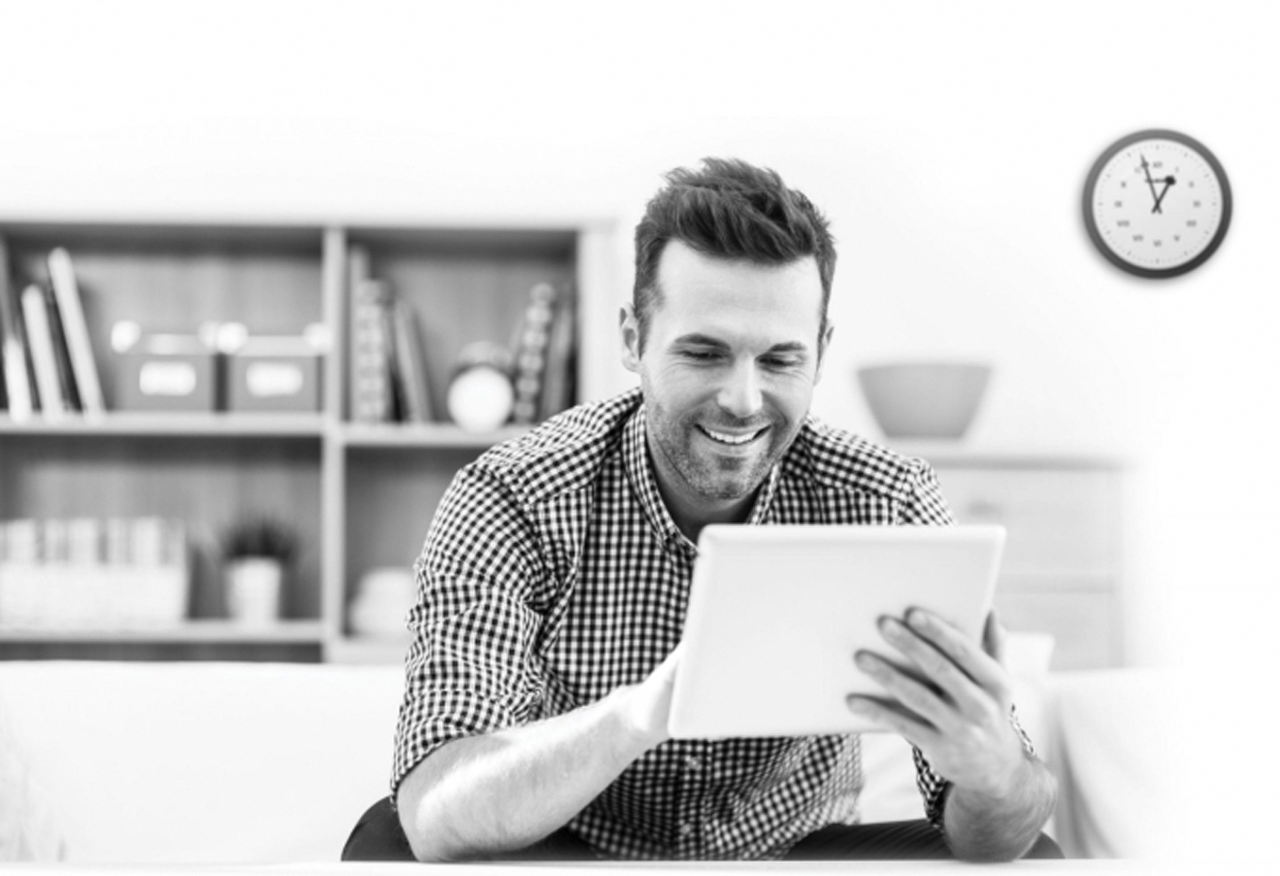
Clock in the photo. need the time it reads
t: 12:57
